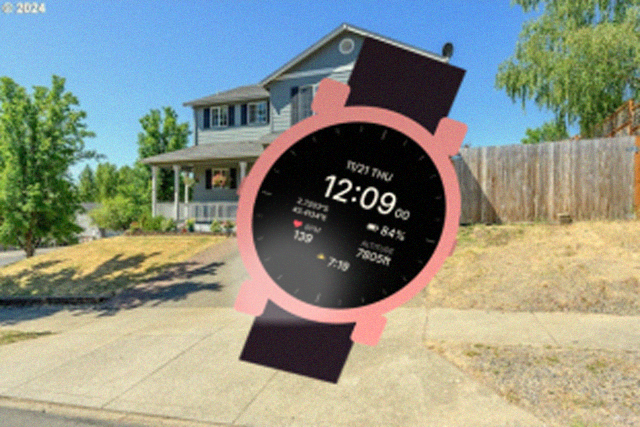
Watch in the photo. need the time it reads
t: 12:09
